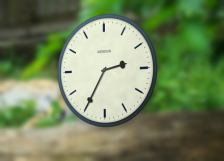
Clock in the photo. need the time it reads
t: 2:35
